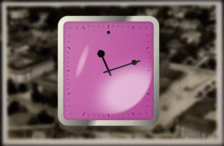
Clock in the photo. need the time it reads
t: 11:12
